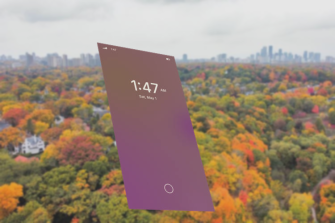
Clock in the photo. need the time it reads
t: 1:47
